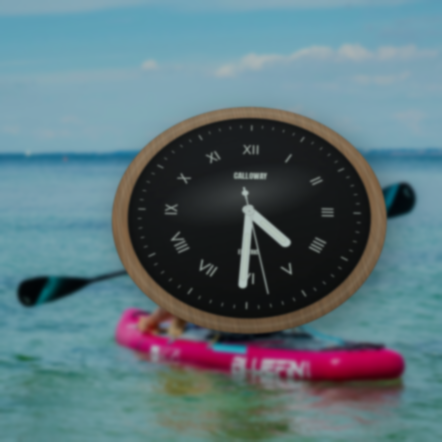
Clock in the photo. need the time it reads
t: 4:30:28
